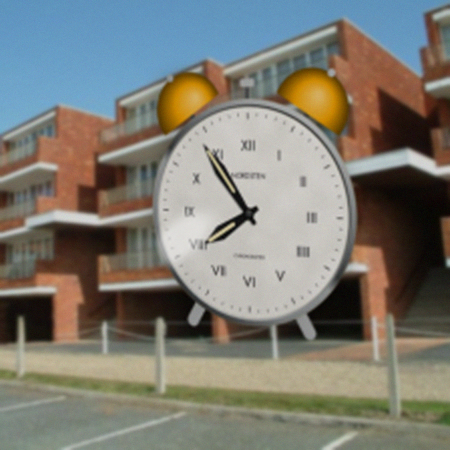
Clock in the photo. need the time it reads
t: 7:54
